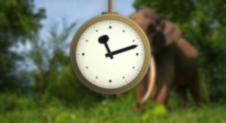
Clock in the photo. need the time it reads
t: 11:12
